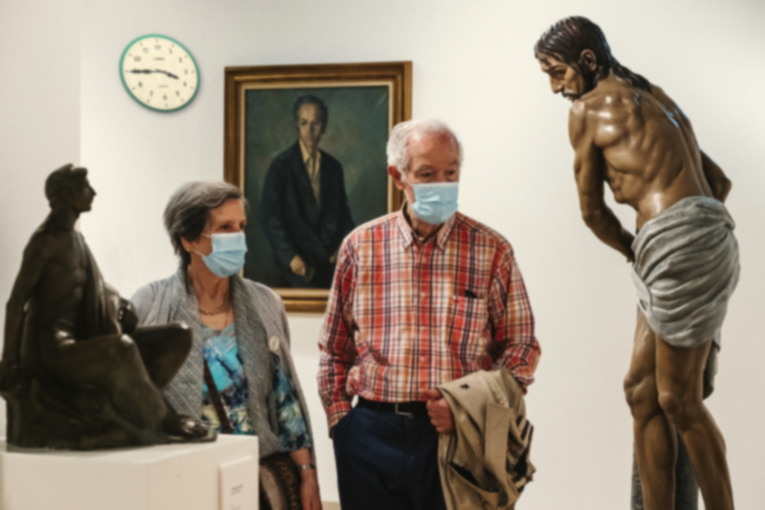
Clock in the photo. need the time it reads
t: 3:45
